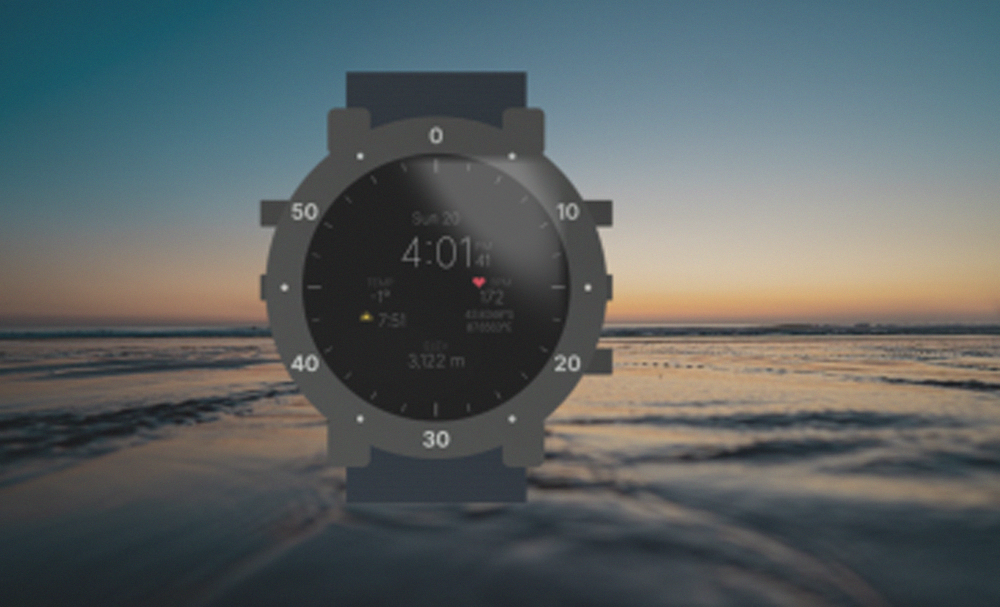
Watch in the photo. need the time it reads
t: 4:01
